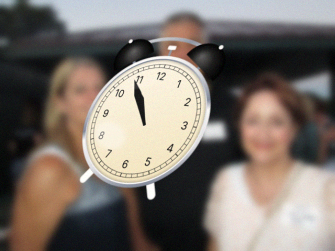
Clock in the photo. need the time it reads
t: 10:54
